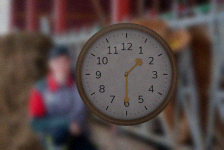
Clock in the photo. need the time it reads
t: 1:30
